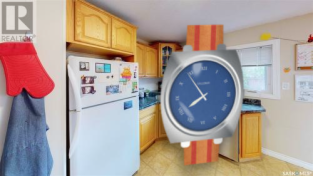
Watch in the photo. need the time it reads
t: 7:54
